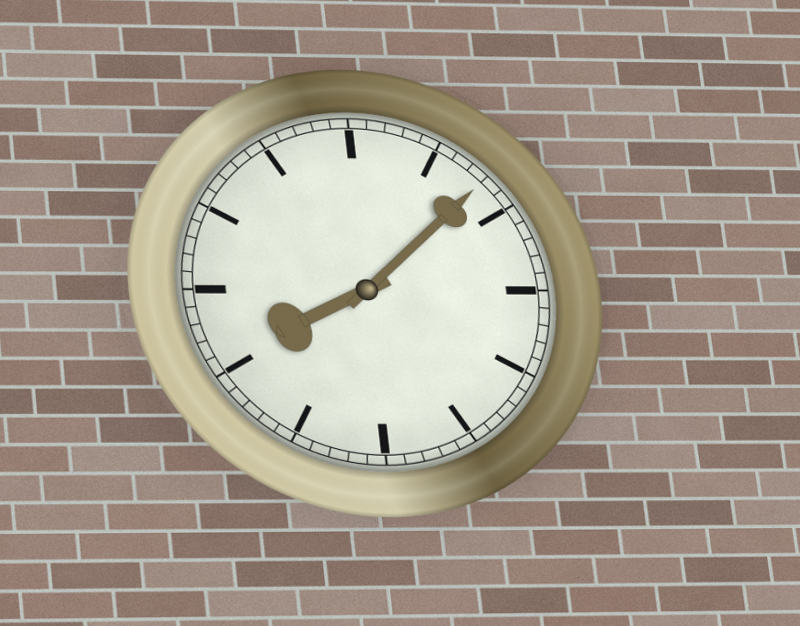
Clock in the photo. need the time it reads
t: 8:08
